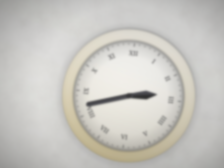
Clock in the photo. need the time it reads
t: 2:42
